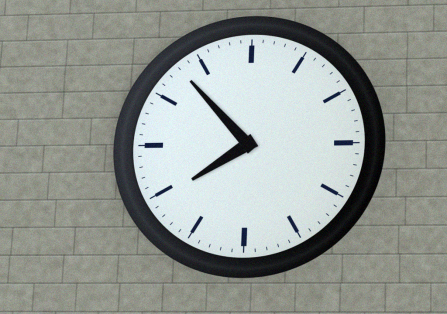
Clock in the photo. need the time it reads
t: 7:53
